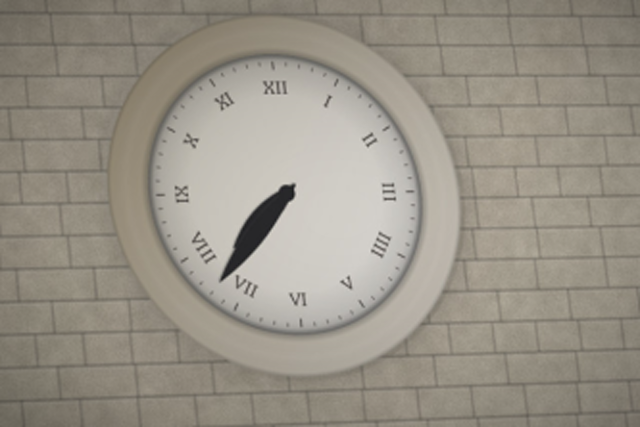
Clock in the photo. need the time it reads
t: 7:37
